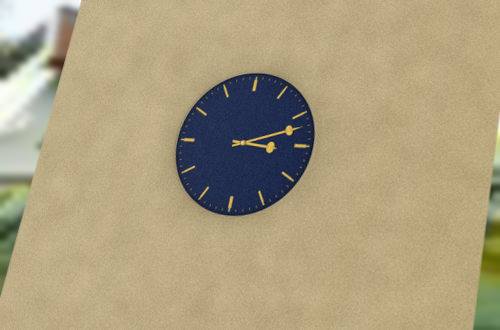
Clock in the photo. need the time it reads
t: 3:12
